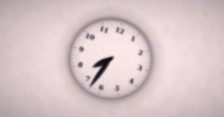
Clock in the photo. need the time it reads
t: 7:33
